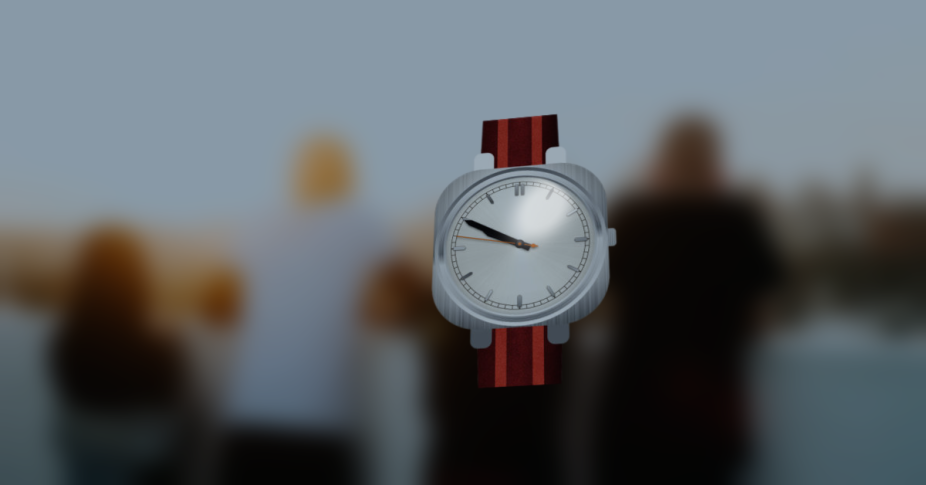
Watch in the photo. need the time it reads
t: 9:49:47
